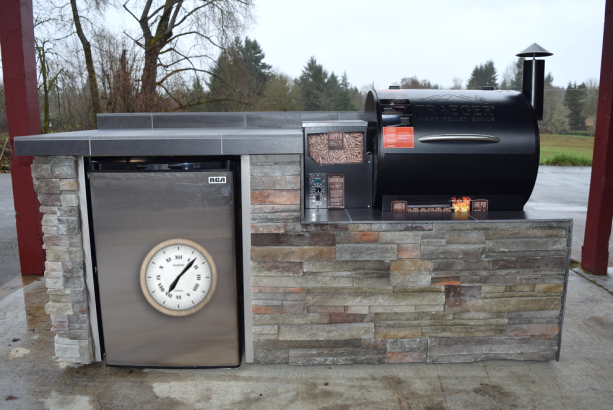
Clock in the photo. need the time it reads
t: 7:07
